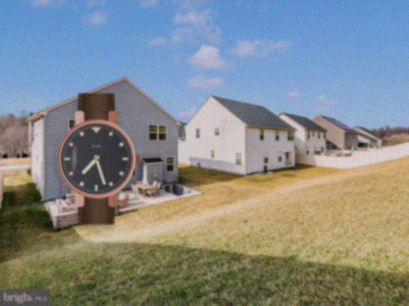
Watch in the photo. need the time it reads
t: 7:27
